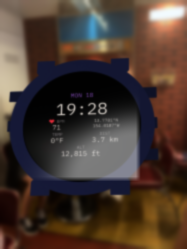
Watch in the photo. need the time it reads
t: 19:28
